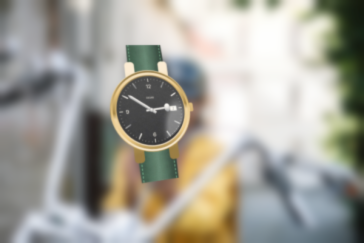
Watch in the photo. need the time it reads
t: 2:51
